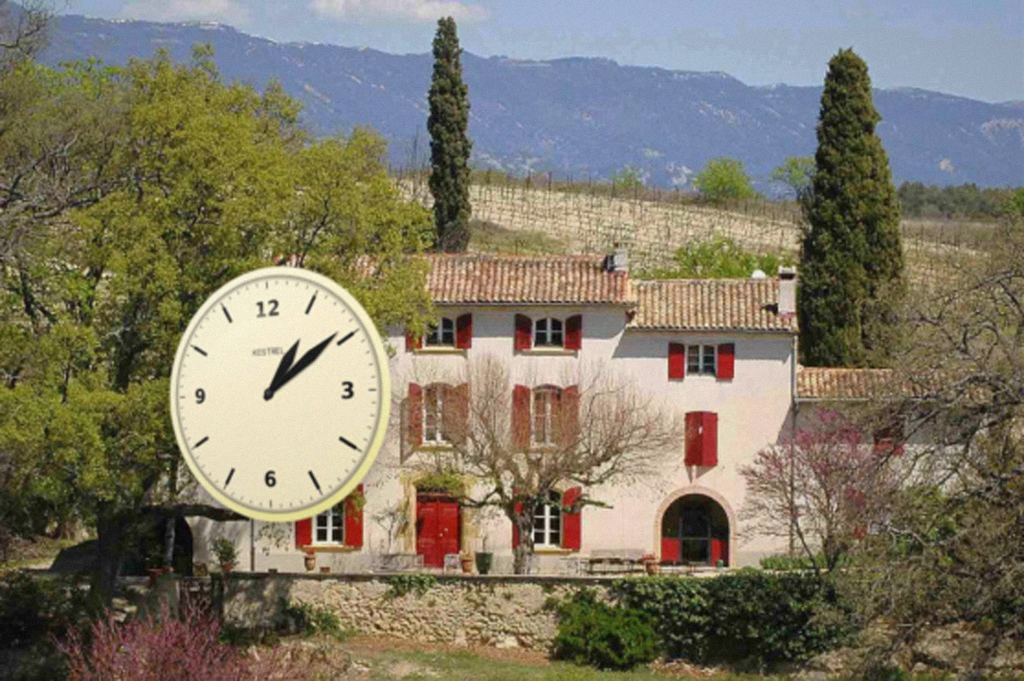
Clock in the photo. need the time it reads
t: 1:09
